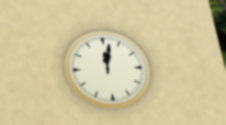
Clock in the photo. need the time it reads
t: 12:02
